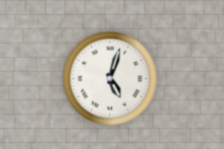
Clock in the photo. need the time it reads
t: 5:03
